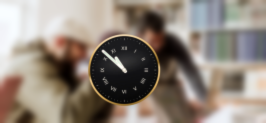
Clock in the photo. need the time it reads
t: 10:52
